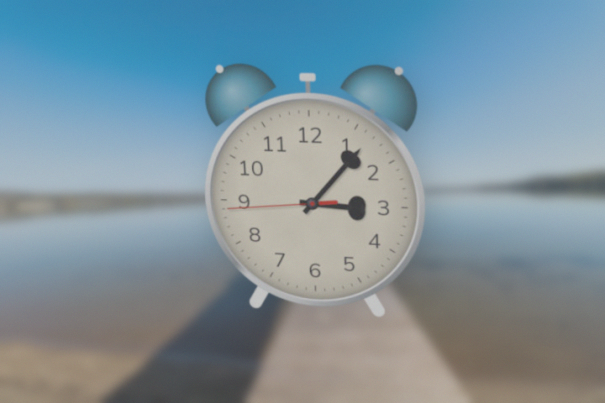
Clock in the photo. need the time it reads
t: 3:06:44
